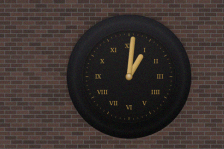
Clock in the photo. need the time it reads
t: 1:01
